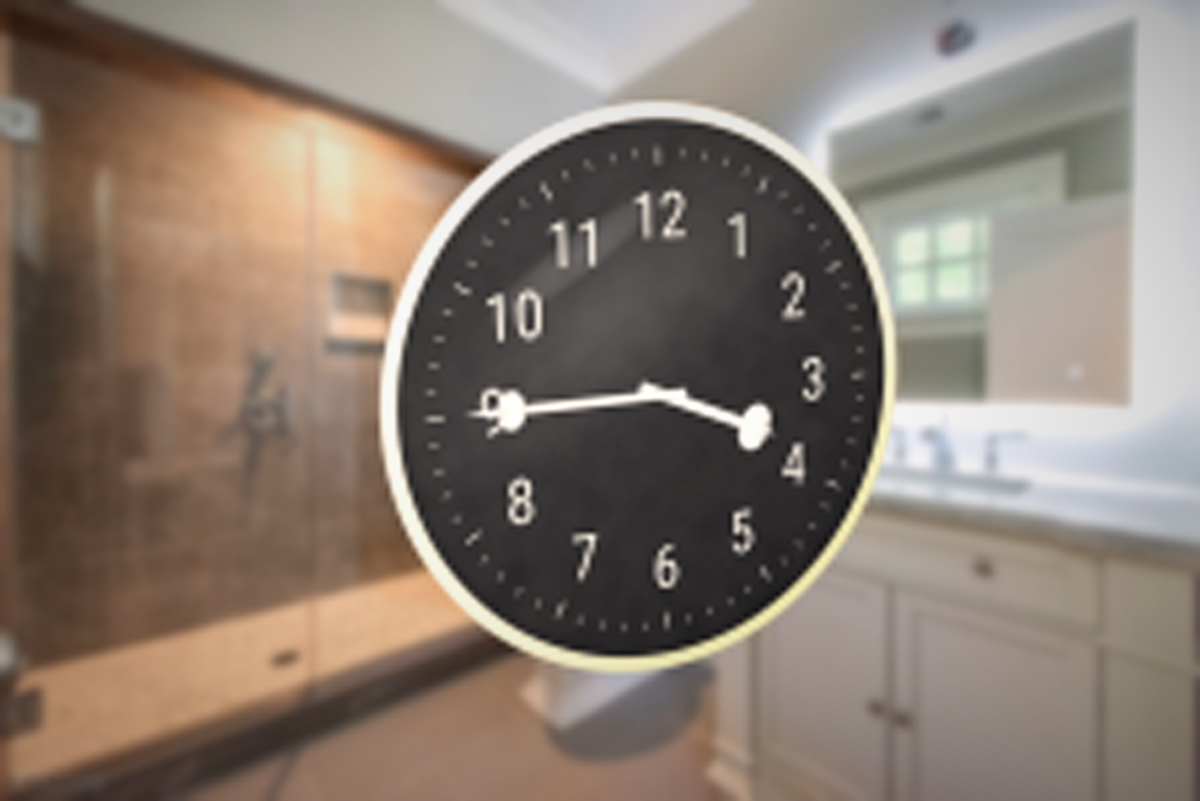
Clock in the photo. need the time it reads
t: 3:45
